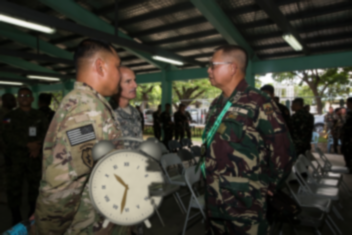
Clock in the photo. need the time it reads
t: 10:32
